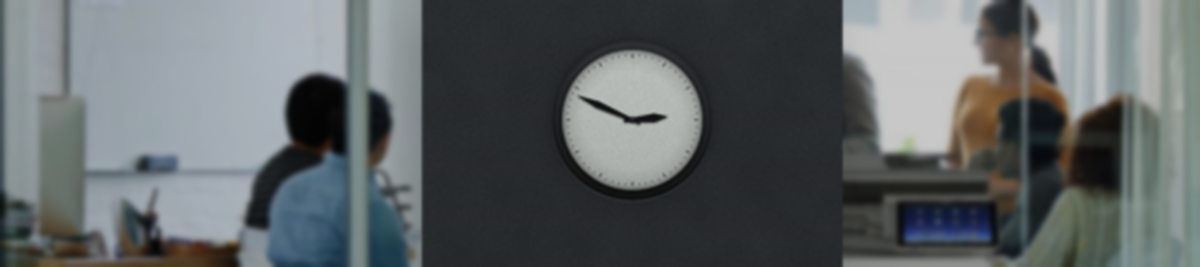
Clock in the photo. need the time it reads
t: 2:49
